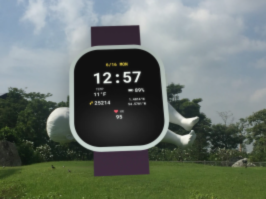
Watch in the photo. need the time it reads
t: 12:57
